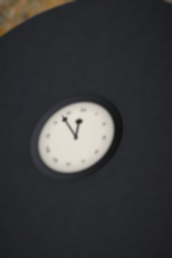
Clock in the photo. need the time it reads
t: 11:53
